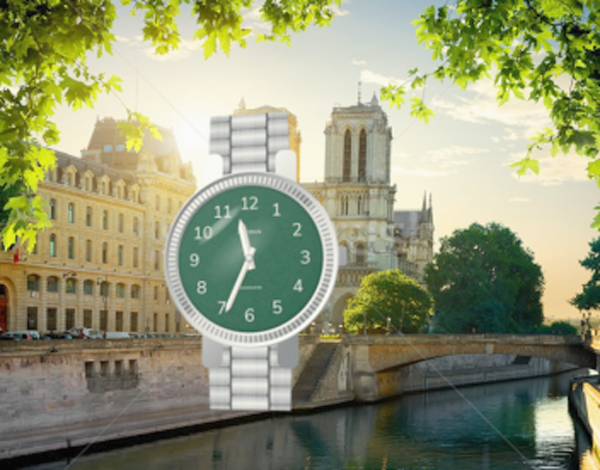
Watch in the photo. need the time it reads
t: 11:34
